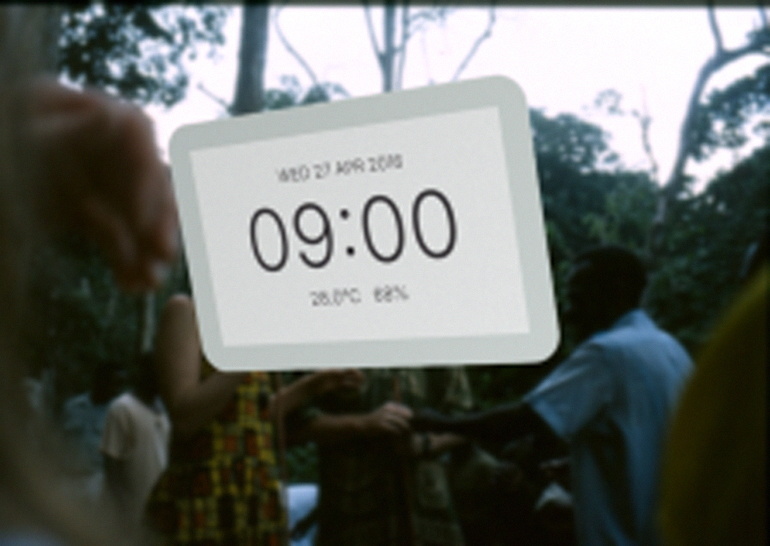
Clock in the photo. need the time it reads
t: 9:00
